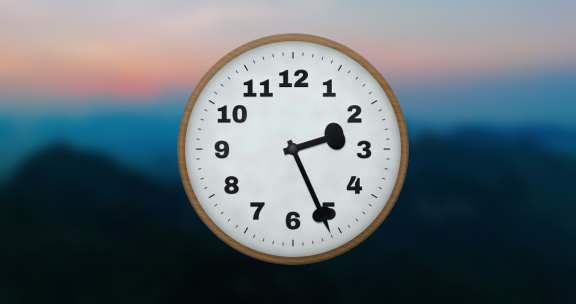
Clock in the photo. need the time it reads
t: 2:26
